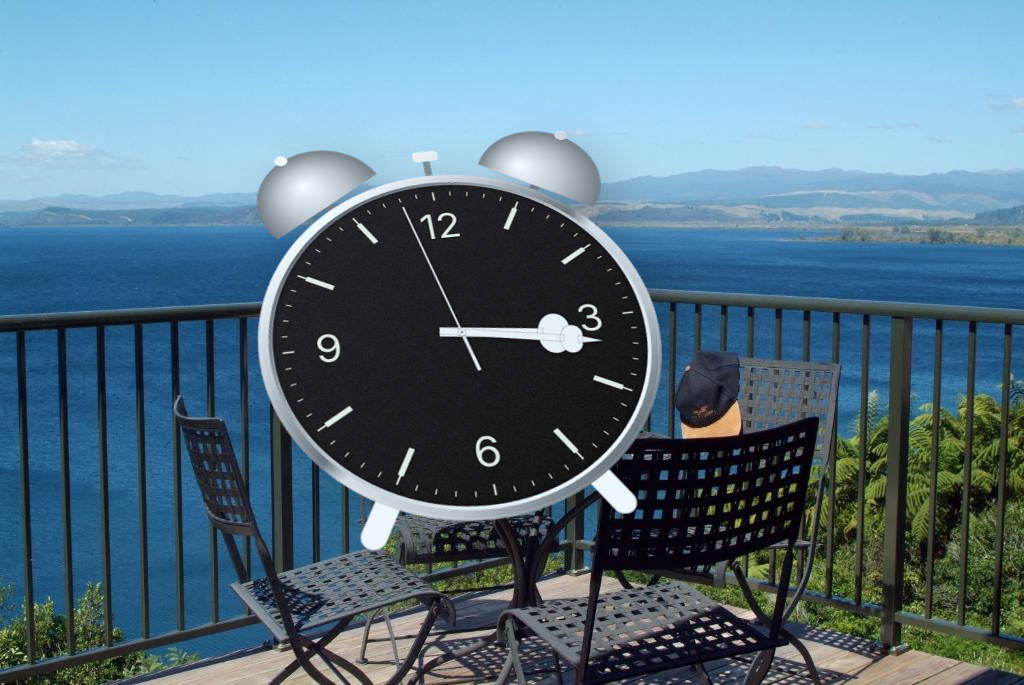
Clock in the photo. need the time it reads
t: 3:16:58
